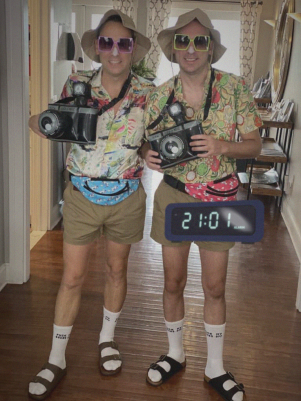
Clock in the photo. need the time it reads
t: 21:01
